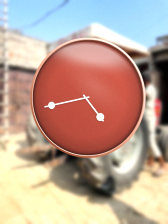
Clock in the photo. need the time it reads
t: 4:43
